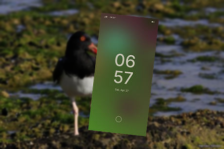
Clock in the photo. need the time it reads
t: 6:57
